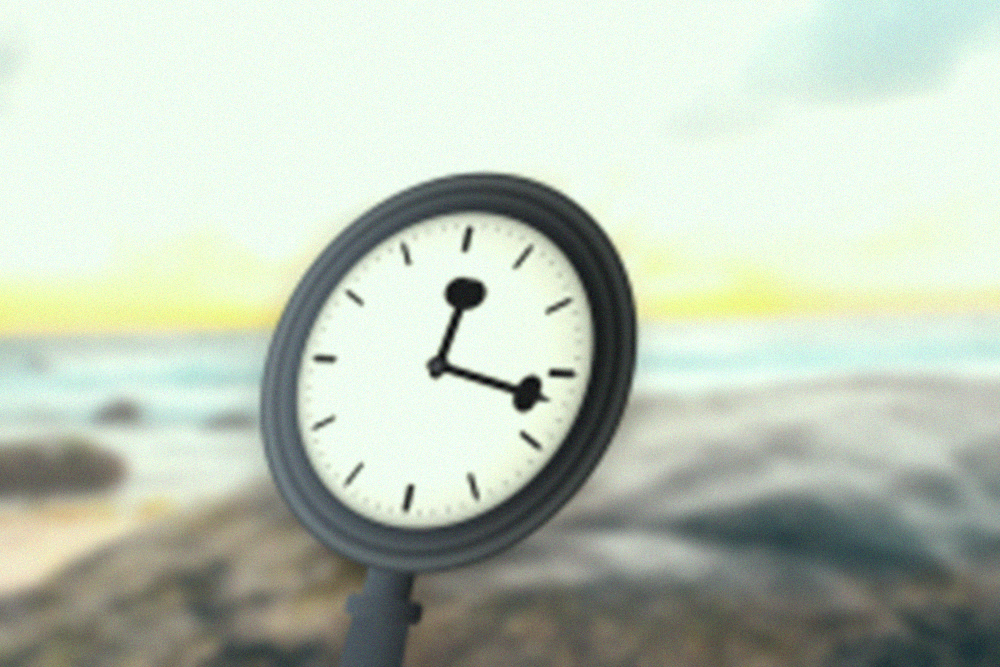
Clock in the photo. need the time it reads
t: 12:17
